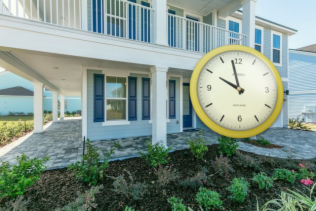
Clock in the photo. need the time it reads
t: 9:58
